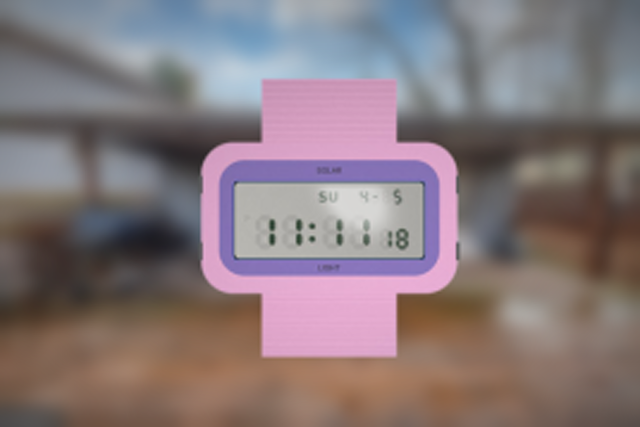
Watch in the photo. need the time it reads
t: 11:11:18
